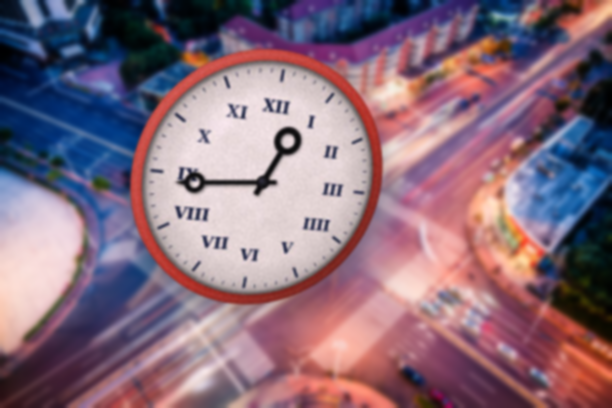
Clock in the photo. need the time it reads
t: 12:44
